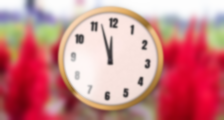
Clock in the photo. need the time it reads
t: 11:57
